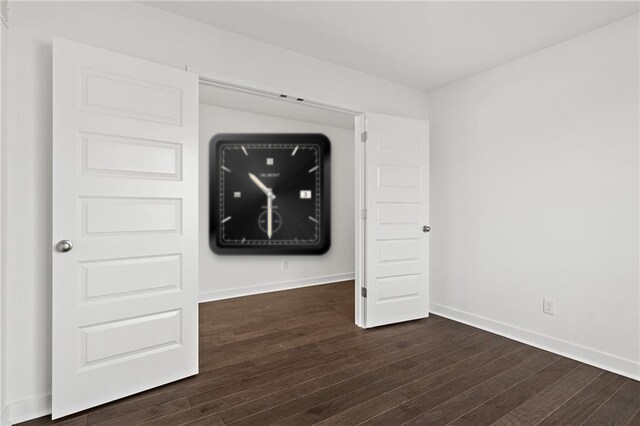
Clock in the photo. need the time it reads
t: 10:30
